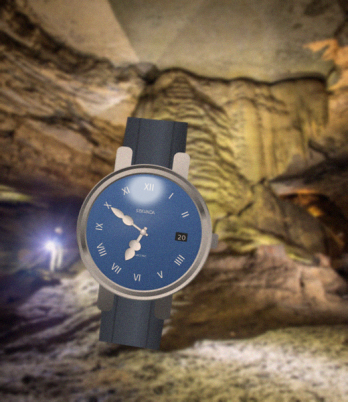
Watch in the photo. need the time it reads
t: 6:50
